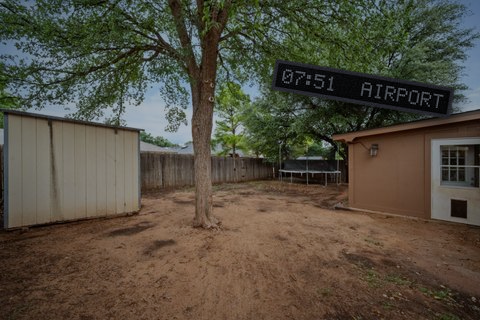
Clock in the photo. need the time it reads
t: 7:51
